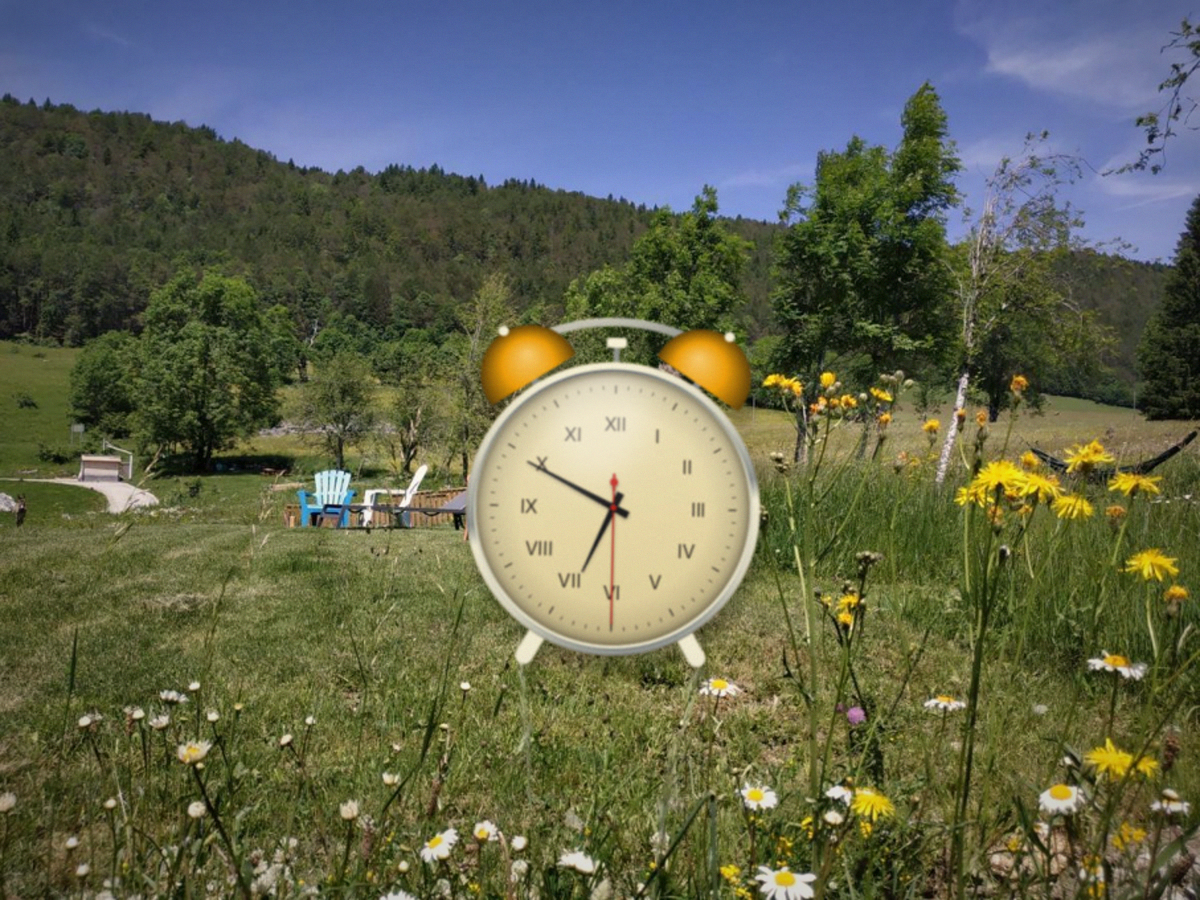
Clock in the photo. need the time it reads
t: 6:49:30
